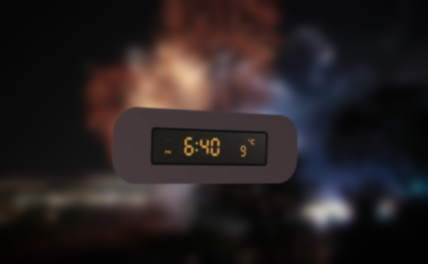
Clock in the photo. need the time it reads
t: 6:40
